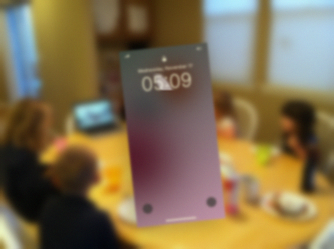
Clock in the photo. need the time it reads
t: 5:09
